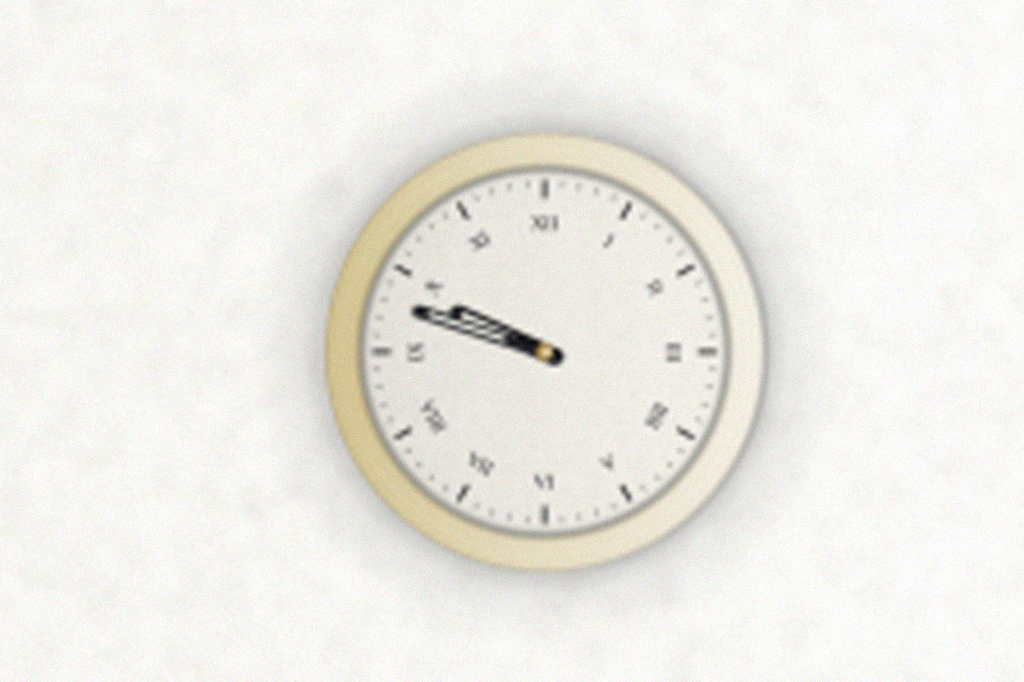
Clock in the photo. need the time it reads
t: 9:48
